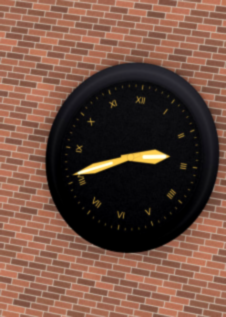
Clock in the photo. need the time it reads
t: 2:41
